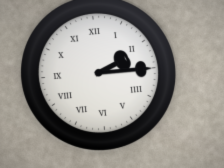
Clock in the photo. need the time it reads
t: 2:15
